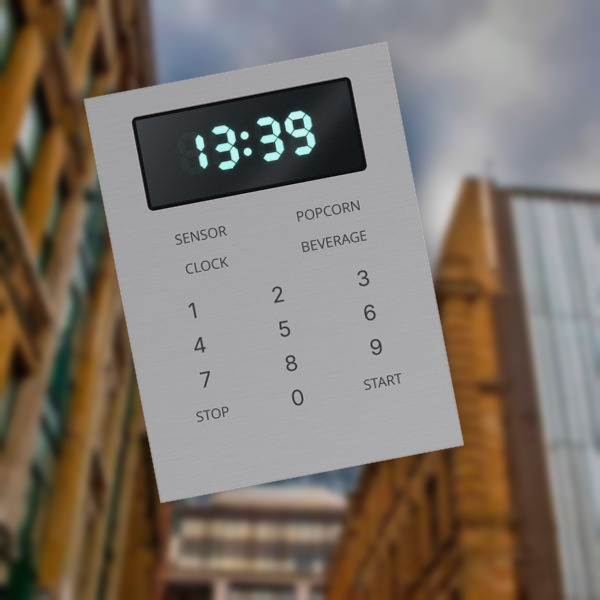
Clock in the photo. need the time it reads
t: 13:39
